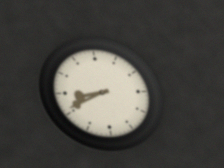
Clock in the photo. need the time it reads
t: 8:41
